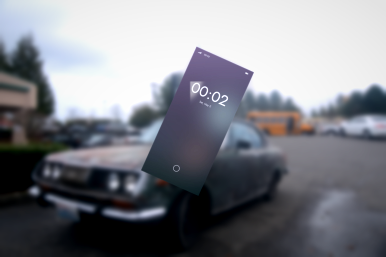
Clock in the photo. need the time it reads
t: 0:02
